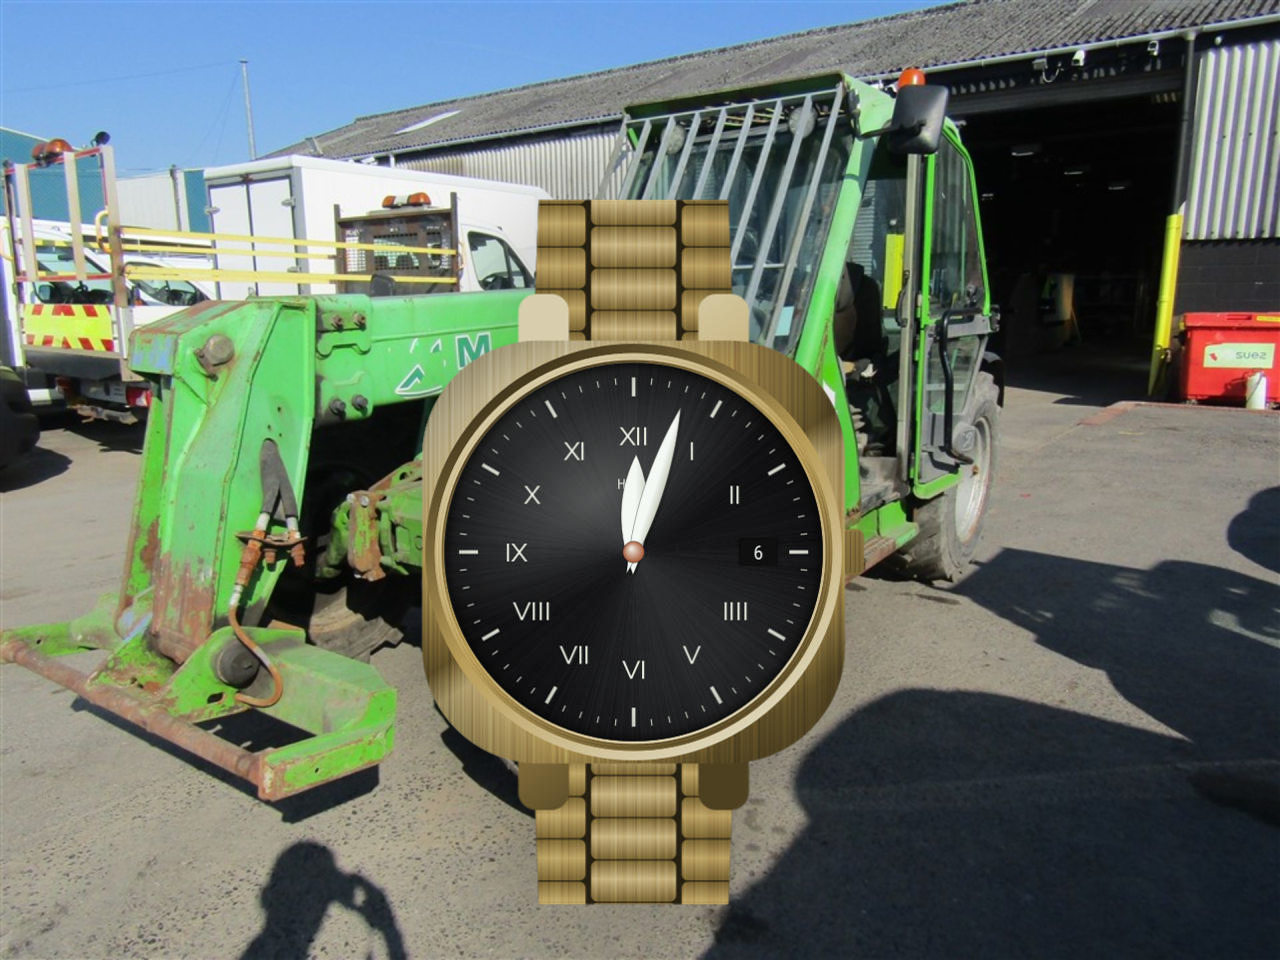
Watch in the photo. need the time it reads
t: 12:03
